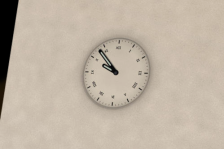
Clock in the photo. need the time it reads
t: 9:53
